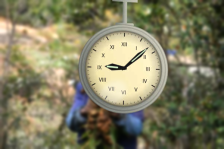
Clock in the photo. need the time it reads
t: 9:08
